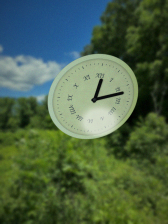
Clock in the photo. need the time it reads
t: 12:12
